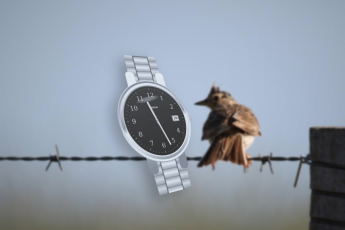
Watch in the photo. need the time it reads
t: 11:27
